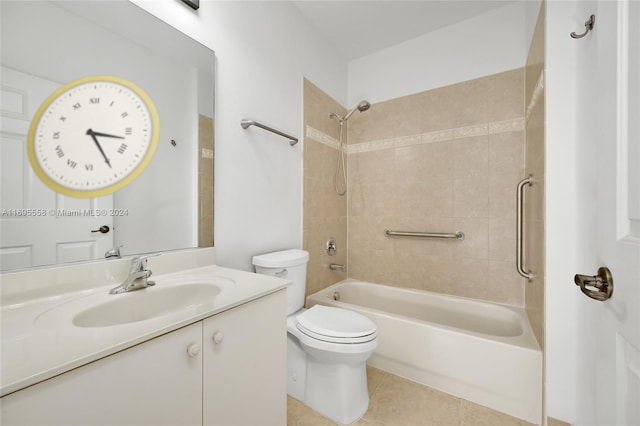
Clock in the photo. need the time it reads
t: 3:25
